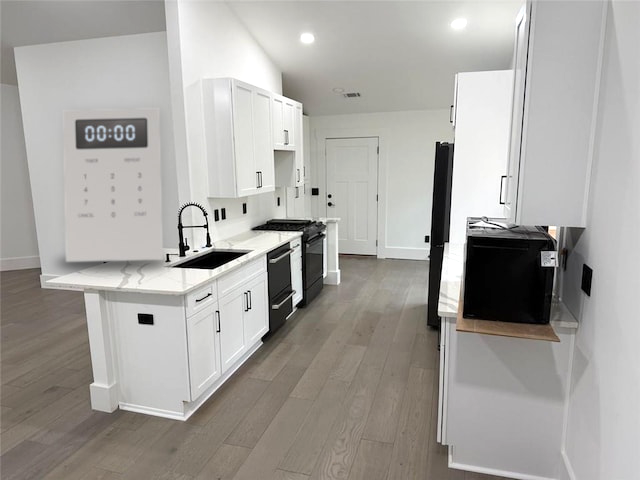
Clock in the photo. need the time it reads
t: 0:00
